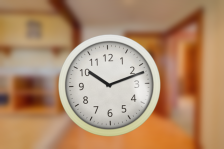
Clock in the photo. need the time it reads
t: 10:12
